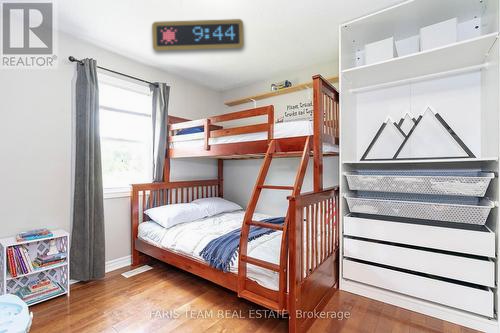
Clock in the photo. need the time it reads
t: 9:44
